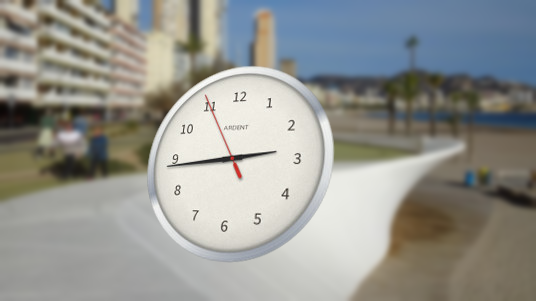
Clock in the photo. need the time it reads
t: 2:43:55
